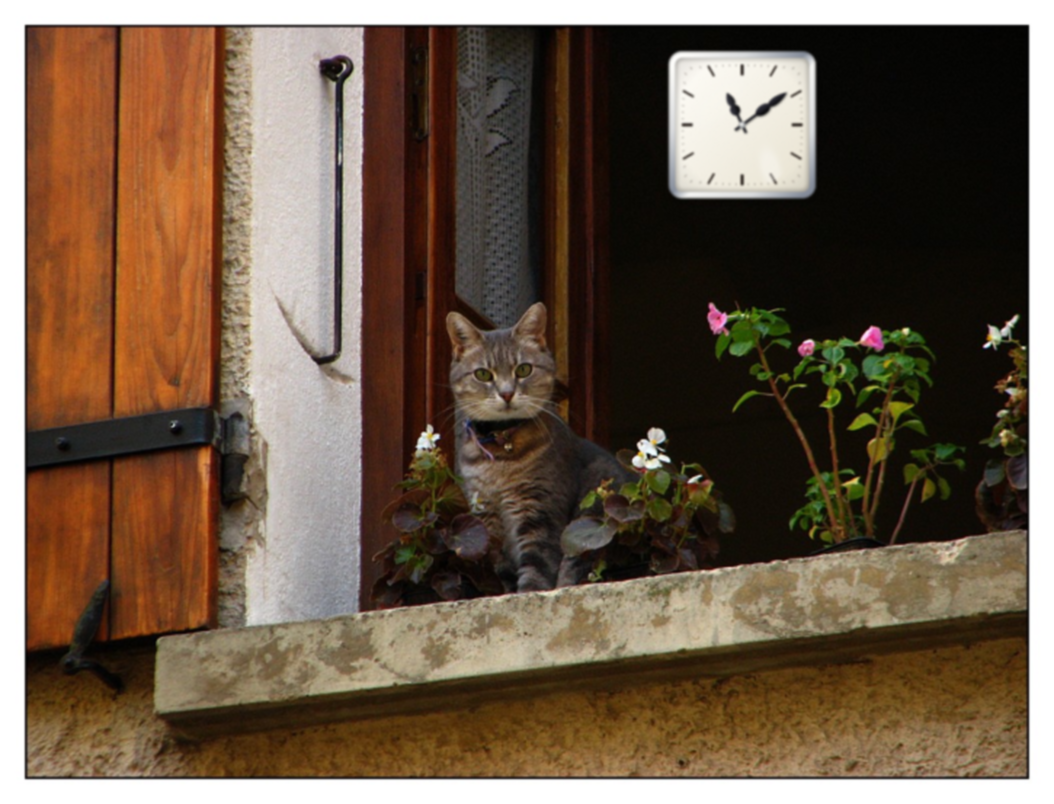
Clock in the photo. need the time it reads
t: 11:09
